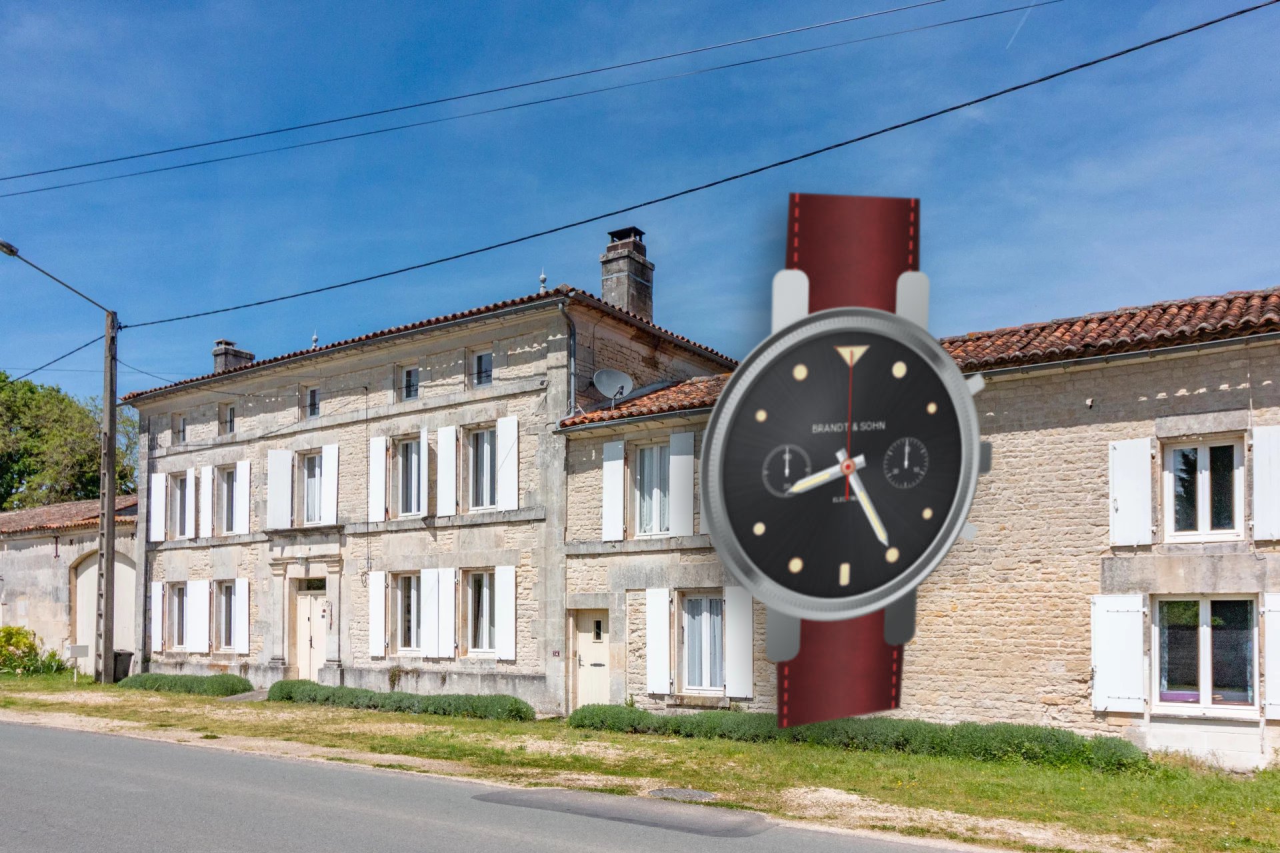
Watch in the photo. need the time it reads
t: 8:25
